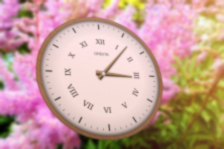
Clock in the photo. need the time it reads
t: 3:07
